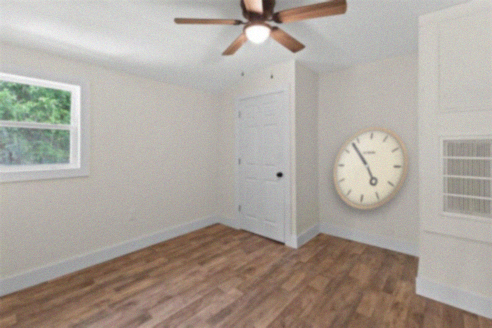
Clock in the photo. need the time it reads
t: 4:53
